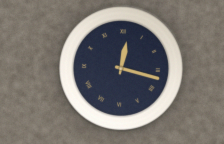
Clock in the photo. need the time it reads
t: 12:17
